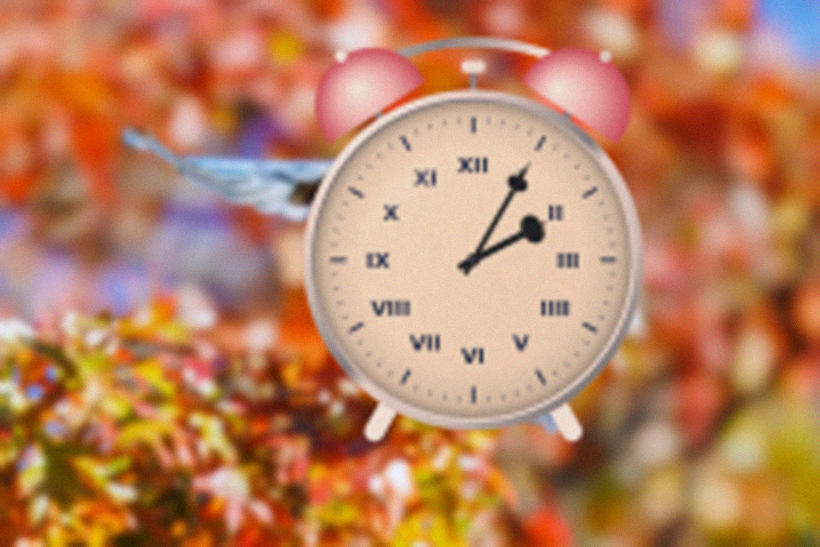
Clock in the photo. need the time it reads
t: 2:05
